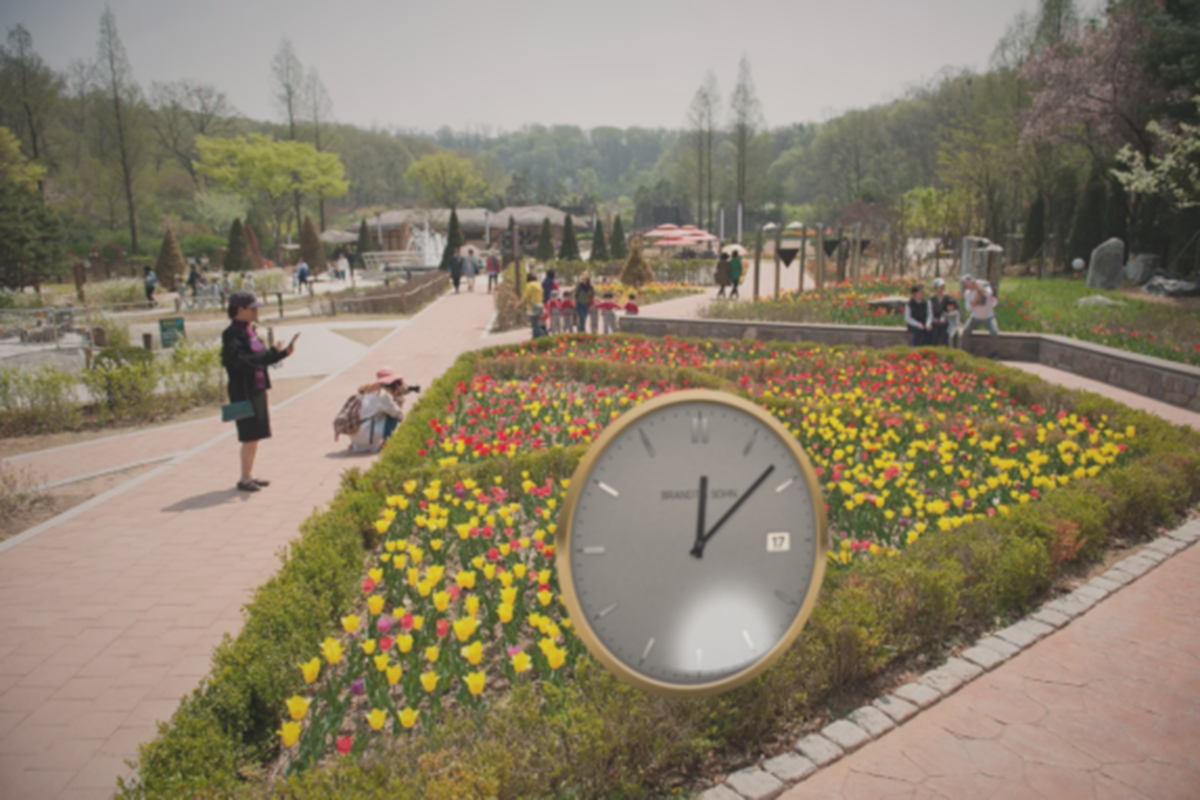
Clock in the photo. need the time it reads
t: 12:08
